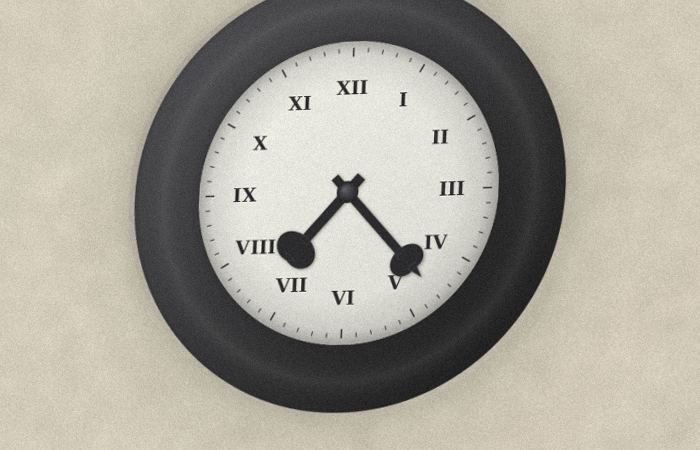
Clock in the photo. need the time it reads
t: 7:23
